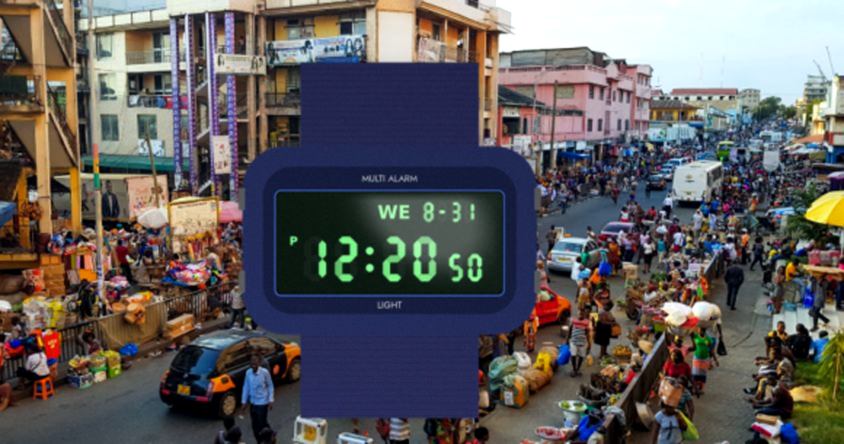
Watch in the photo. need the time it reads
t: 12:20:50
